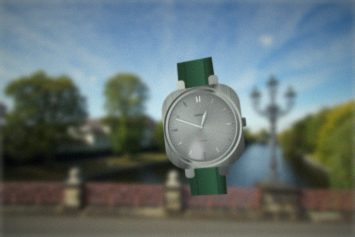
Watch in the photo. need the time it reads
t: 12:49
